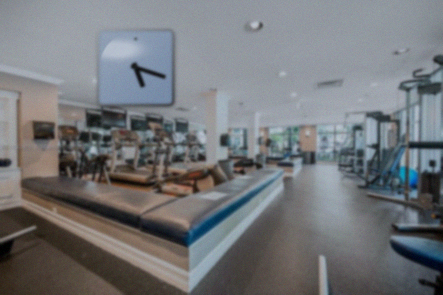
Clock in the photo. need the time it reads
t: 5:18
